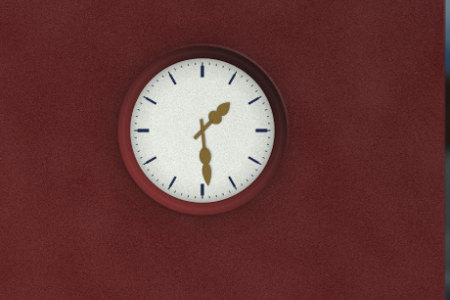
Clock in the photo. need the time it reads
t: 1:29
